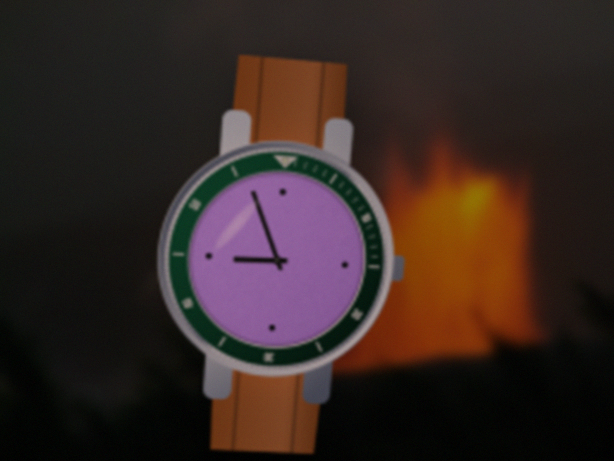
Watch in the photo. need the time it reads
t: 8:56
